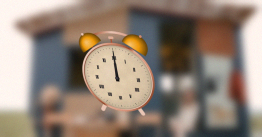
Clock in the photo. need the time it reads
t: 12:00
